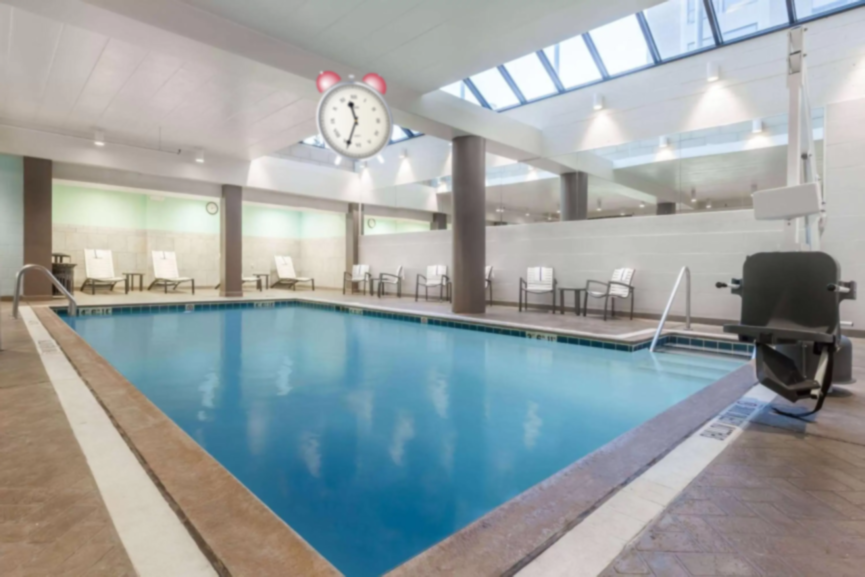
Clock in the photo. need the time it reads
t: 11:34
